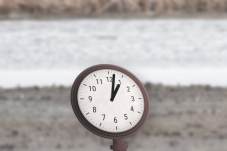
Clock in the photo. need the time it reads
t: 1:02
